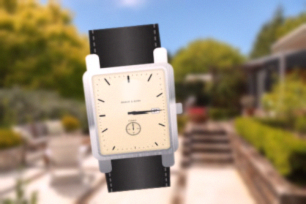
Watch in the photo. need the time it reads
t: 3:15
